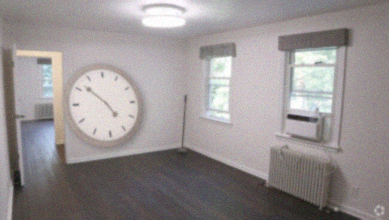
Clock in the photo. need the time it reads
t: 4:52
